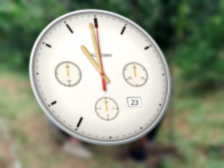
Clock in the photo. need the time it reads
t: 10:59
